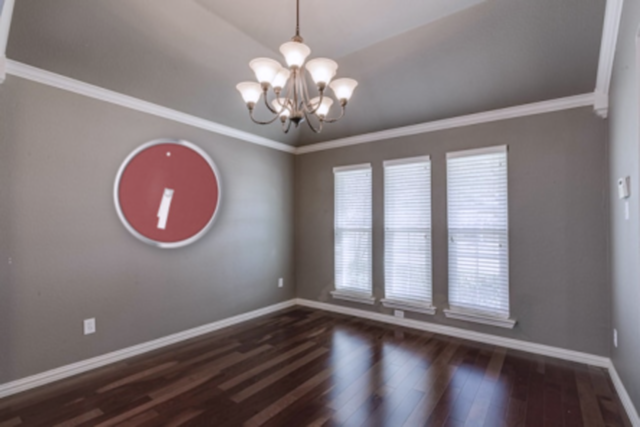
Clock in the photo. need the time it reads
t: 6:32
